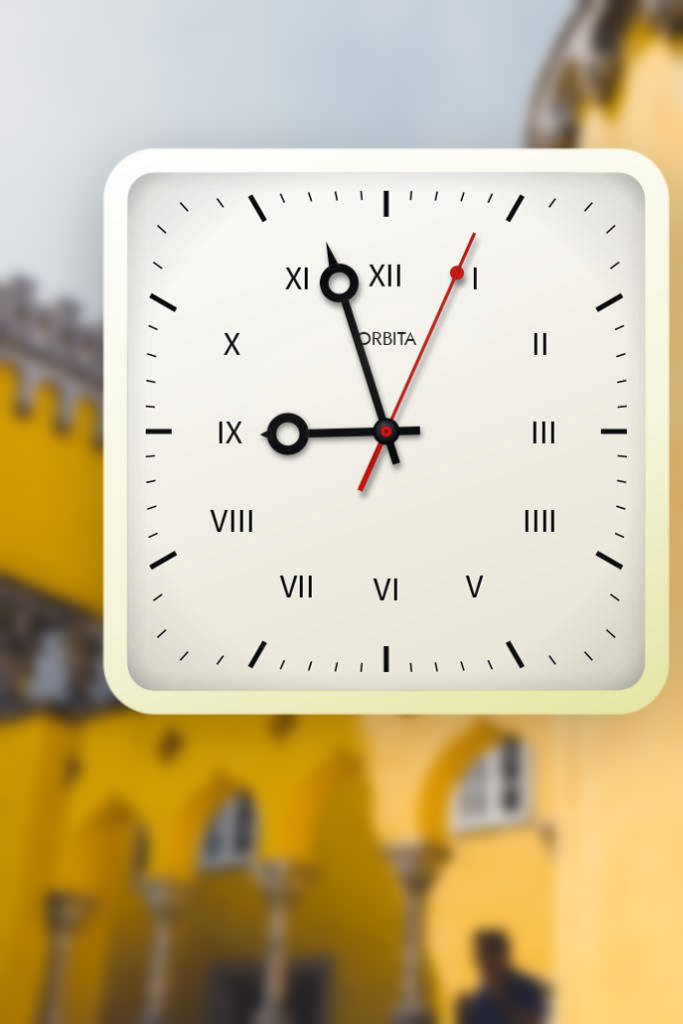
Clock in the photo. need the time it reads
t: 8:57:04
